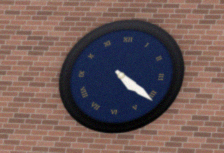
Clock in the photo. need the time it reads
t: 4:21
